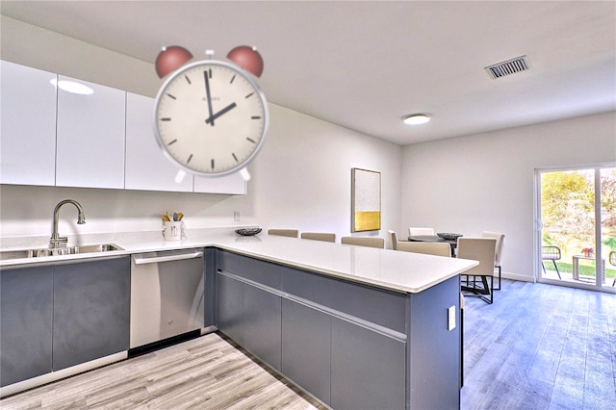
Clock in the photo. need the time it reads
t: 1:59
